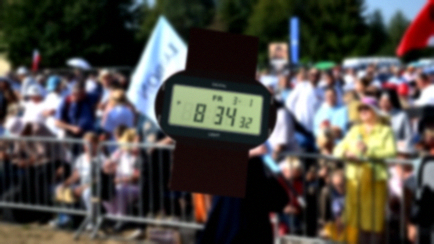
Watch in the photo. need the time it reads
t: 8:34
